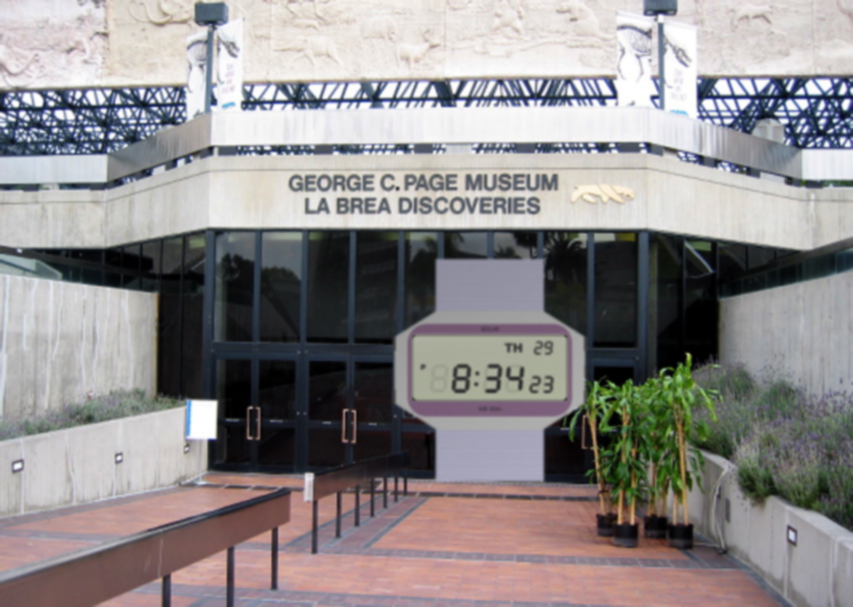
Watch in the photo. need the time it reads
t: 8:34:23
